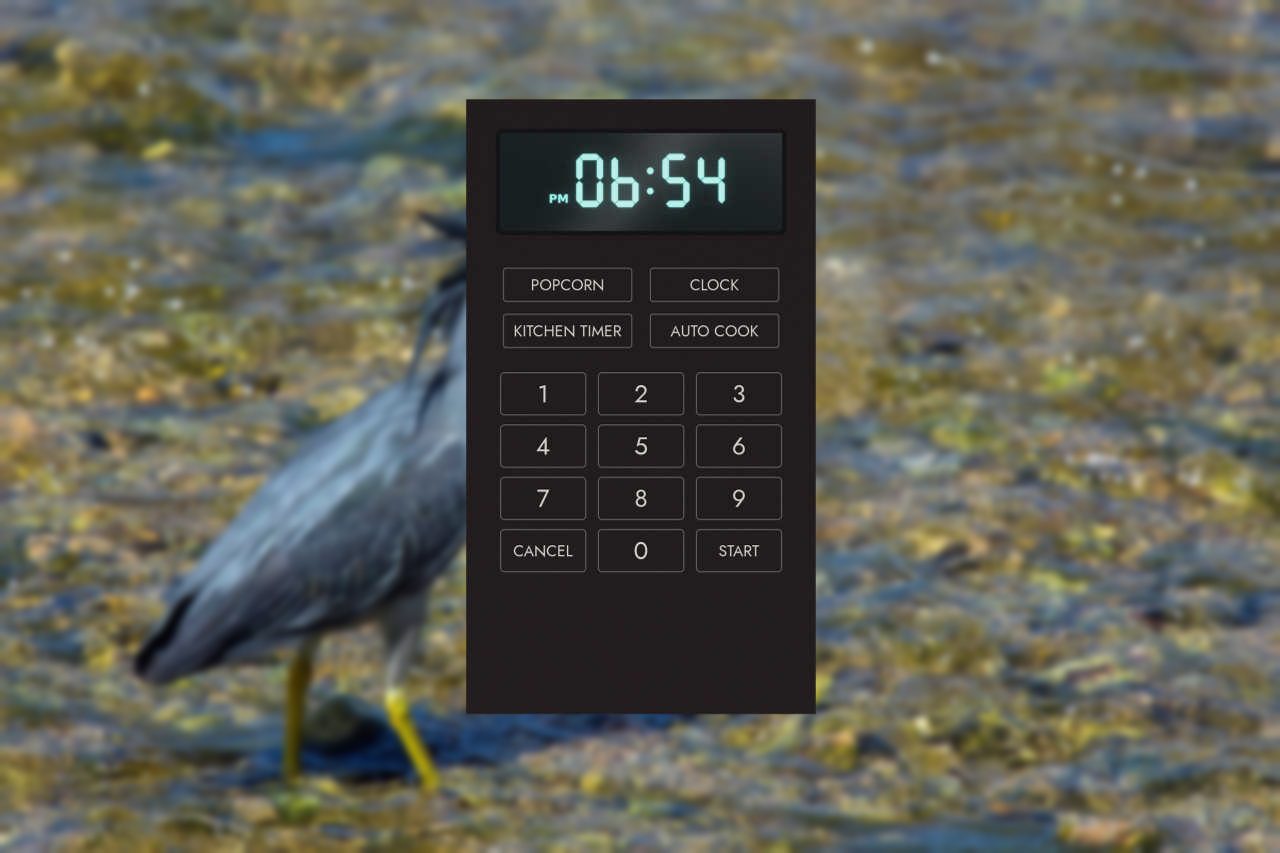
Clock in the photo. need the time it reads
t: 6:54
